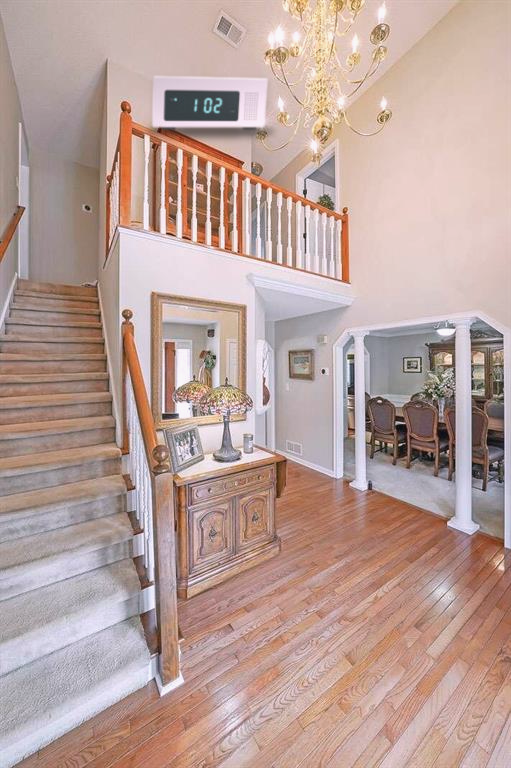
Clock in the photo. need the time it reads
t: 1:02
